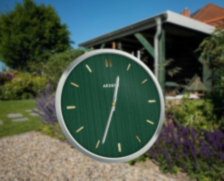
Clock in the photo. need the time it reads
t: 12:34
